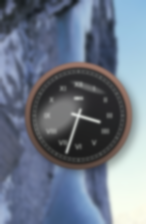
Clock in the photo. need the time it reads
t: 3:33
